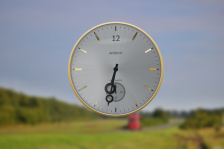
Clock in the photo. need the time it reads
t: 6:32
